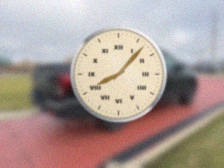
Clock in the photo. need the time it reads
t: 8:07
